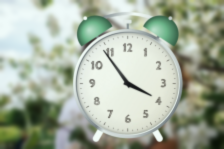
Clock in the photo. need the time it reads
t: 3:54
